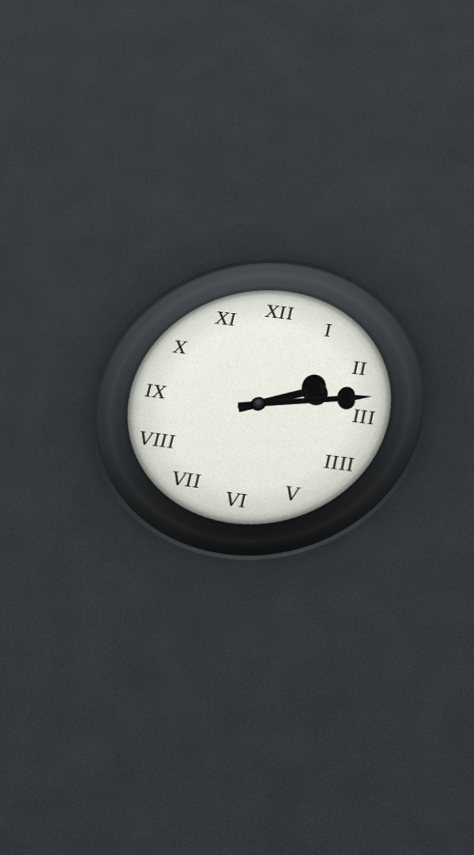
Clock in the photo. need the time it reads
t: 2:13
